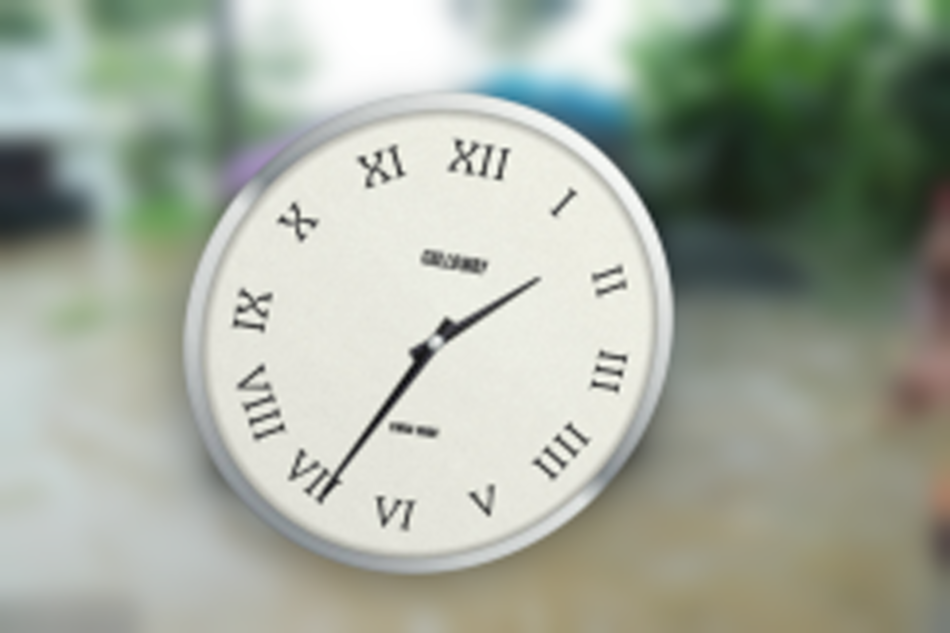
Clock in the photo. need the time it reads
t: 1:34
